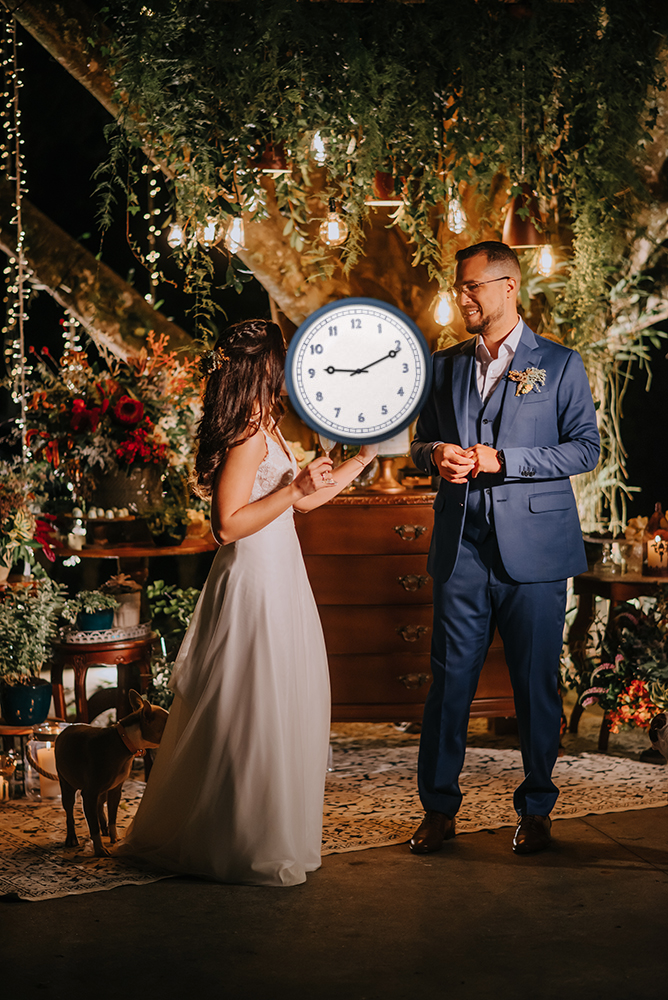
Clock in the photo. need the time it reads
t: 9:11
